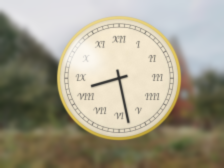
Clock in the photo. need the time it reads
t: 8:28
